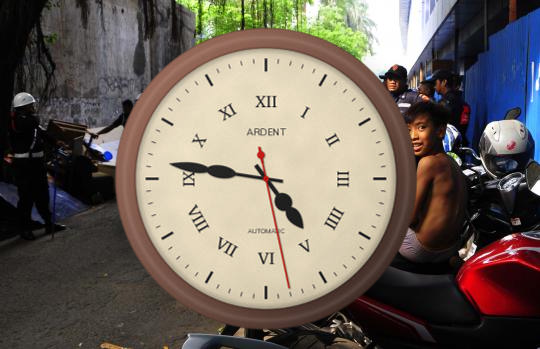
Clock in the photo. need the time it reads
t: 4:46:28
